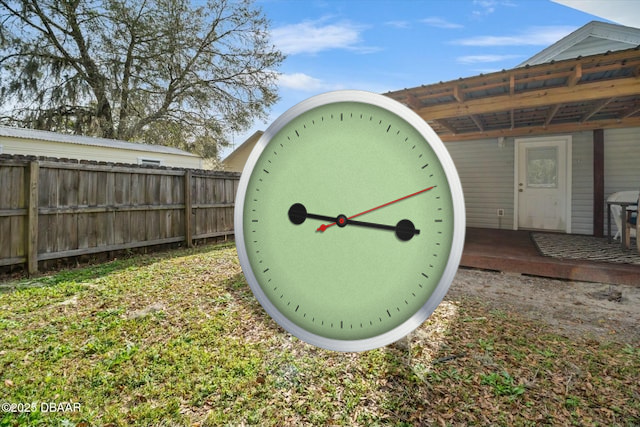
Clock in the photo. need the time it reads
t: 9:16:12
